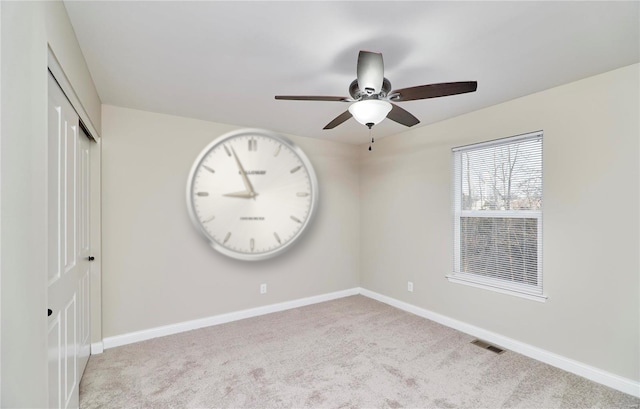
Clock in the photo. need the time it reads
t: 8:56
